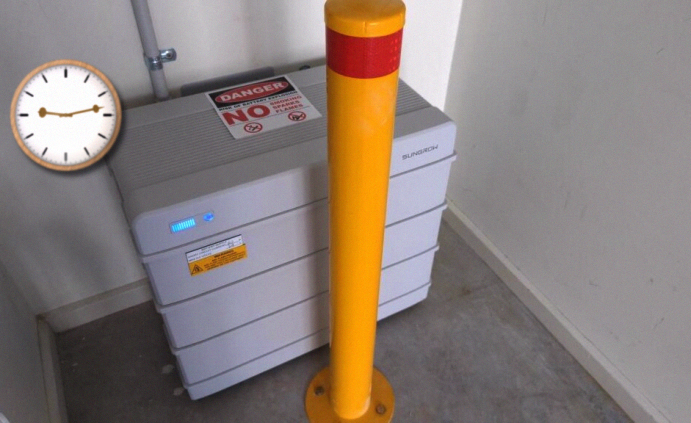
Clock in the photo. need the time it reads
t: 9:13
